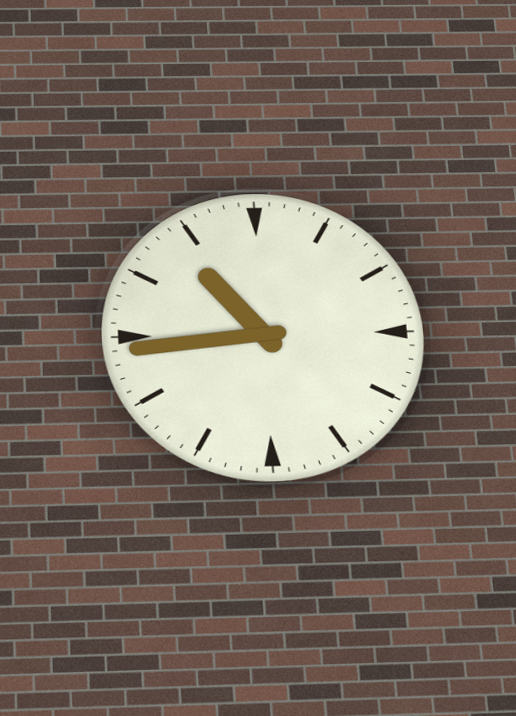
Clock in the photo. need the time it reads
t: 10:44
